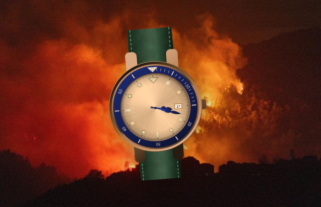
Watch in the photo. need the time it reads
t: 3:18
